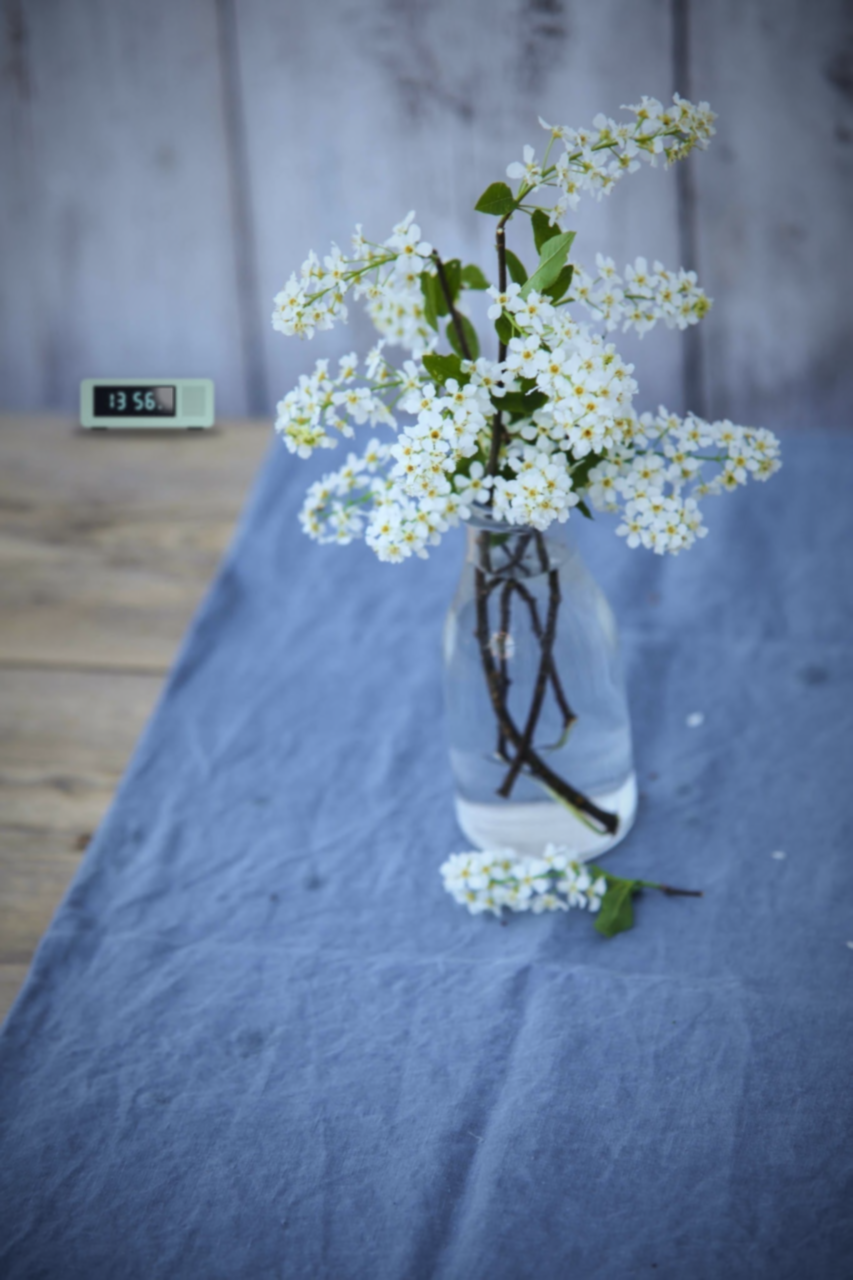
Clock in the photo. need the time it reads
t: 13:56
